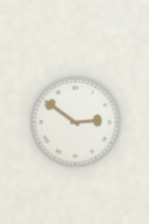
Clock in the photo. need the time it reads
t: 2:51
